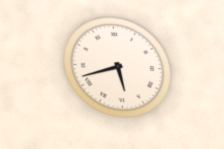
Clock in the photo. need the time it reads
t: 5:42
